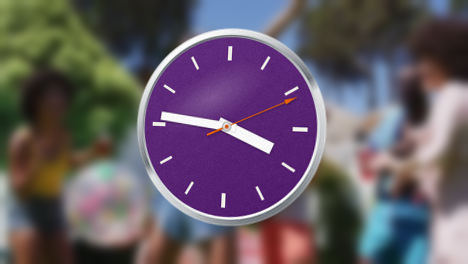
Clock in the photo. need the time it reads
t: 3:46:11
